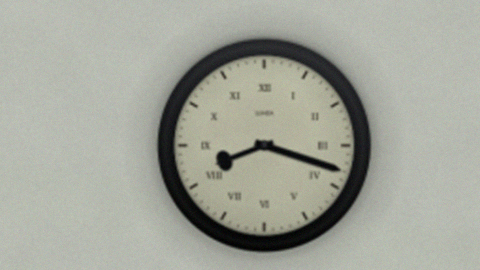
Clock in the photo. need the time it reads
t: 8:18
